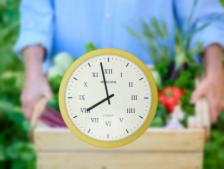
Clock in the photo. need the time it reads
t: 7:58
